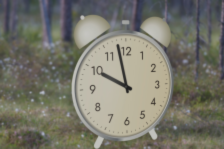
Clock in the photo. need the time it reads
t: 9:58
